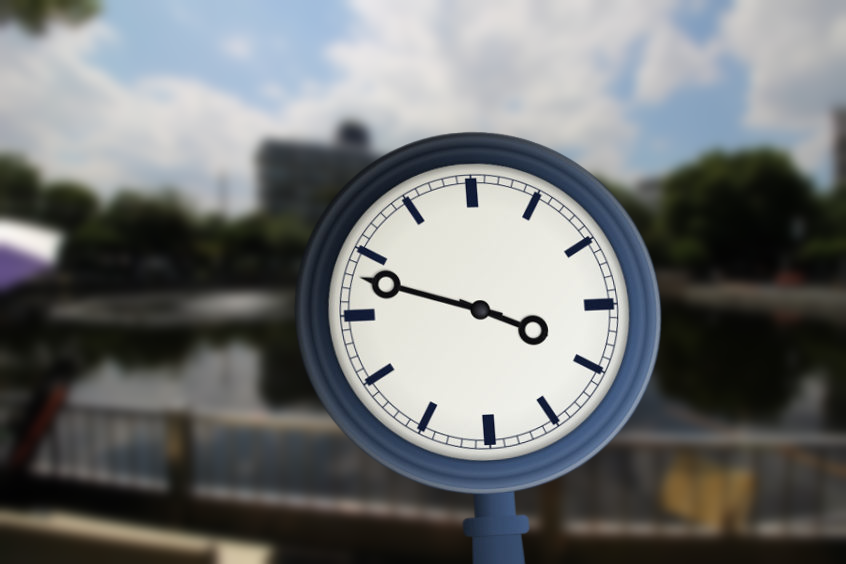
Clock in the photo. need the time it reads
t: 3:48
